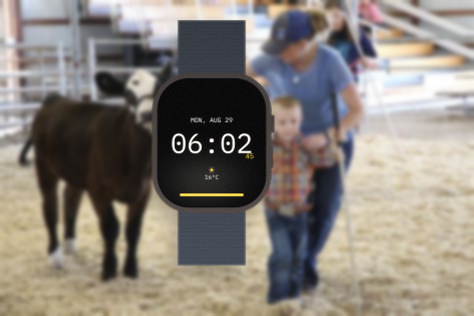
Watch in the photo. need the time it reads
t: 6:02
